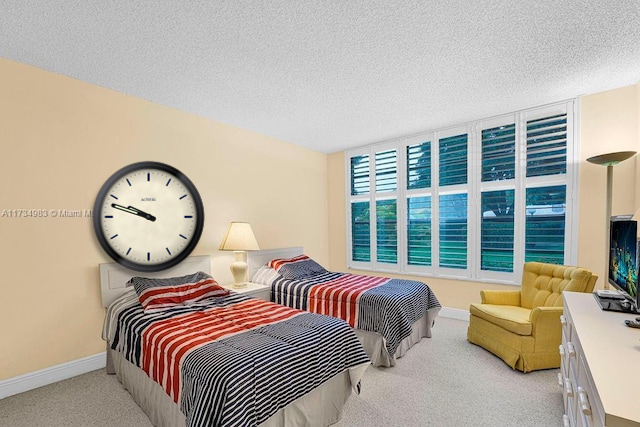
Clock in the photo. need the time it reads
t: 9:48
